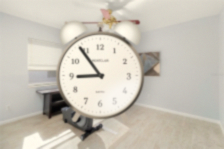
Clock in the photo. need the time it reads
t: 8:54
